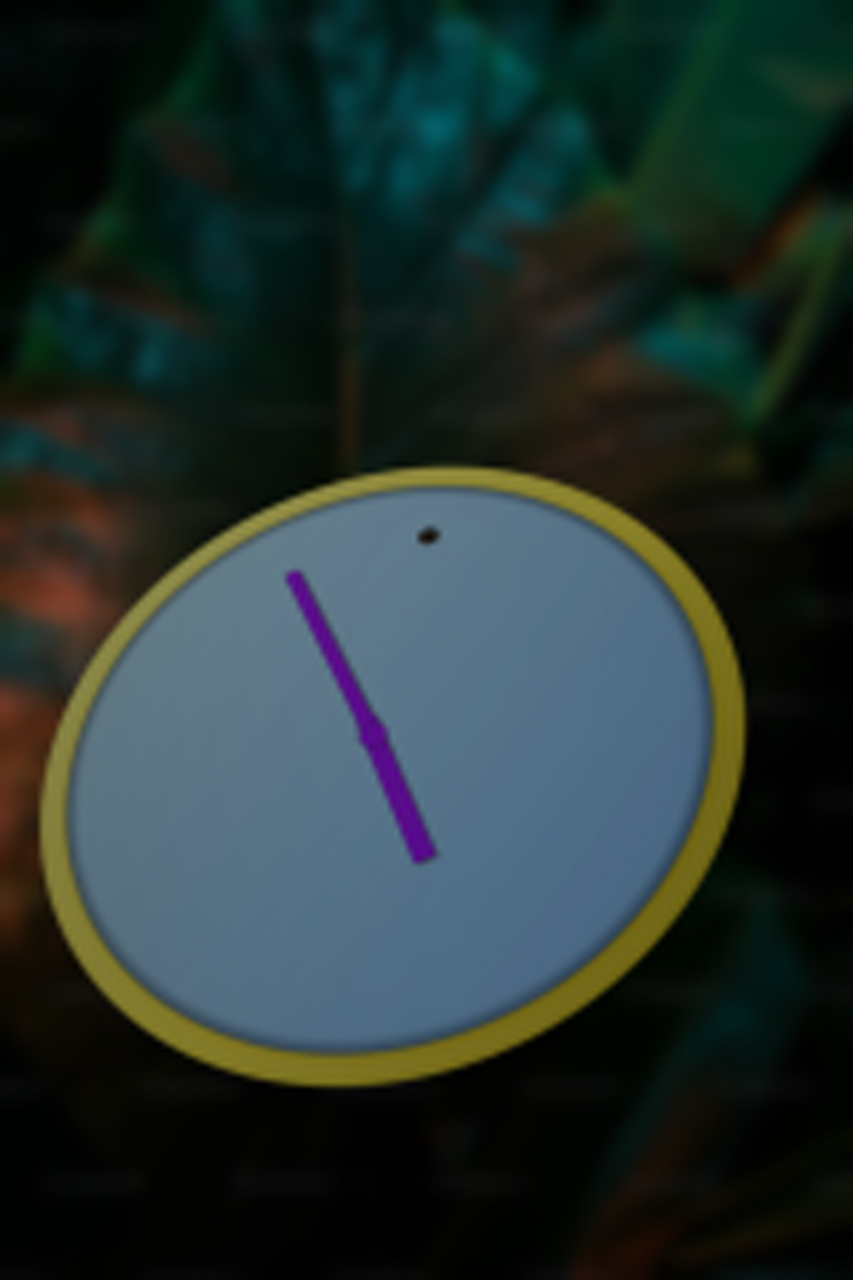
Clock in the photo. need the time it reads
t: 4:54
